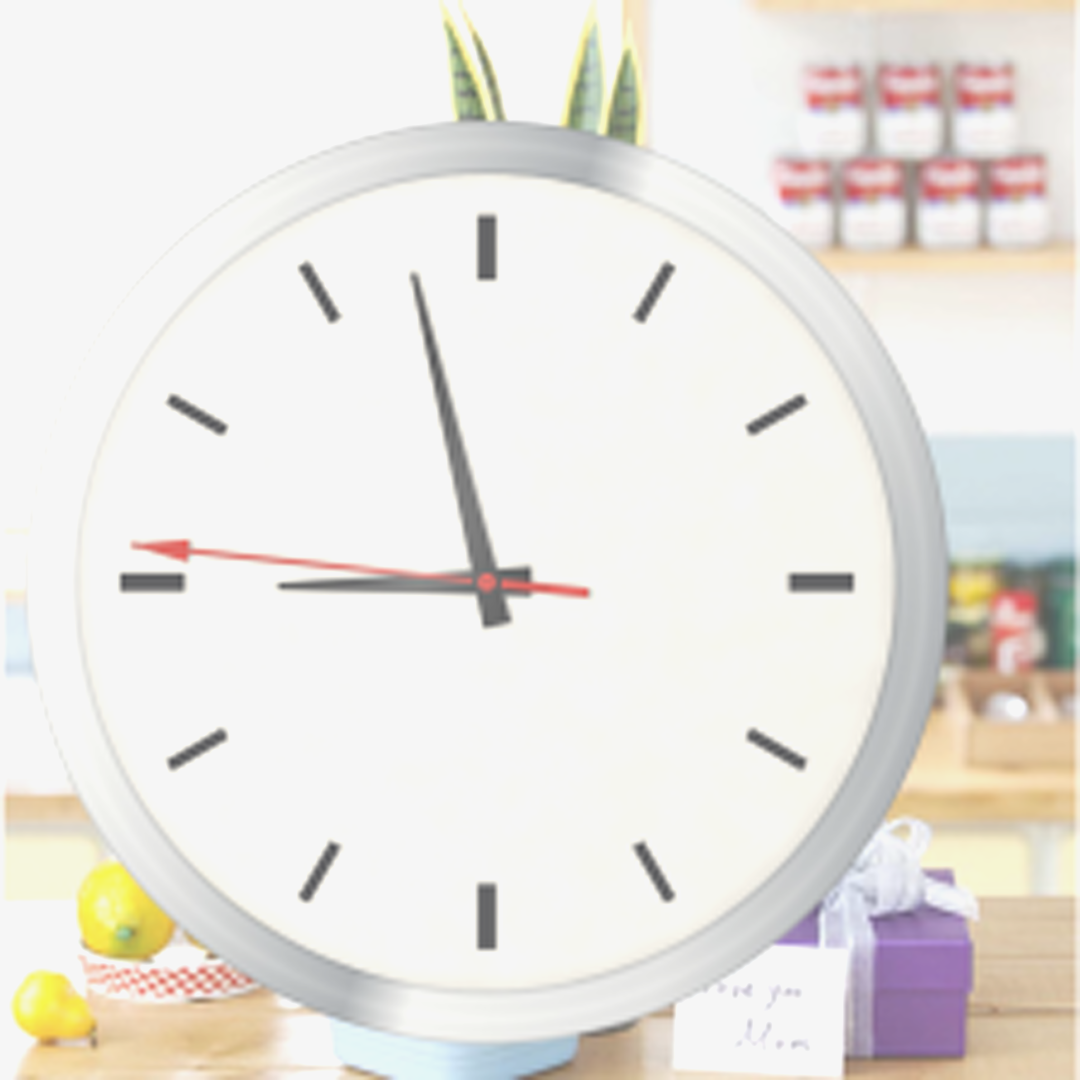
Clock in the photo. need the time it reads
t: 8:57:46
